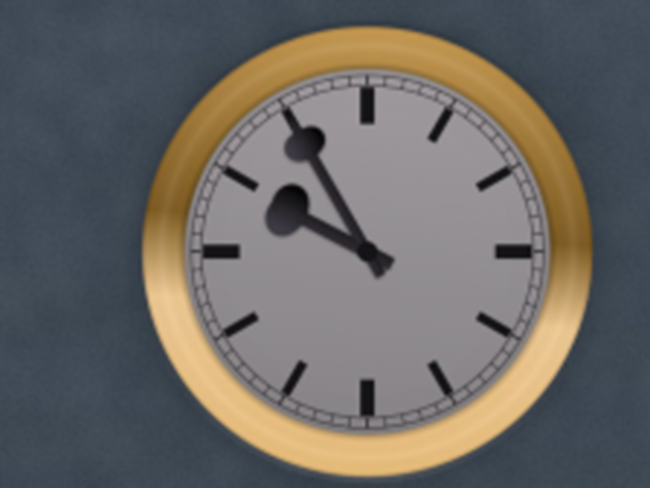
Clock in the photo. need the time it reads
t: 9:55
